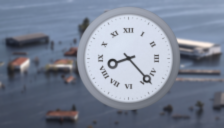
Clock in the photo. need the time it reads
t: 8:23
